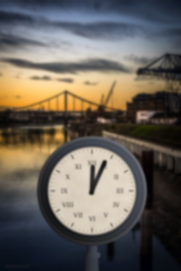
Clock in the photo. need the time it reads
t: 12:04
